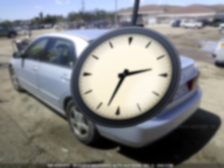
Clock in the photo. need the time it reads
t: 2:33
